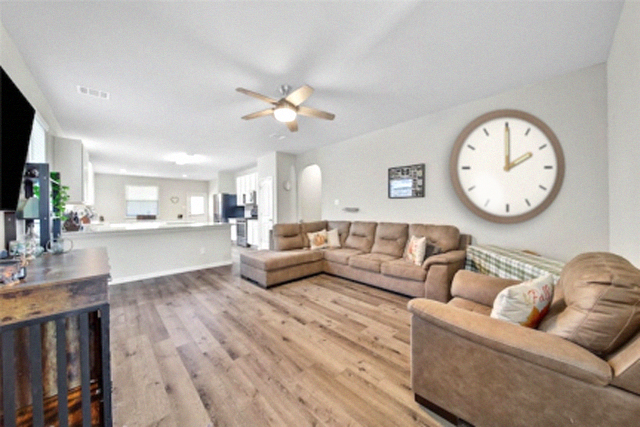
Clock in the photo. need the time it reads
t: 2:00
